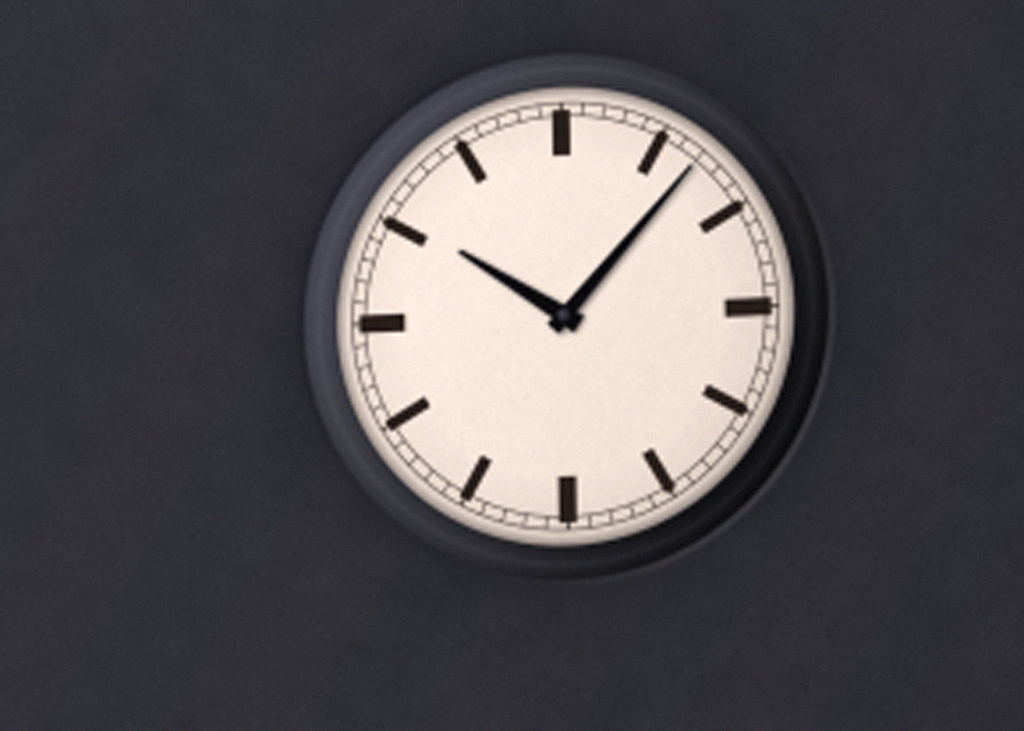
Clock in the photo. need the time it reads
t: 10:07
